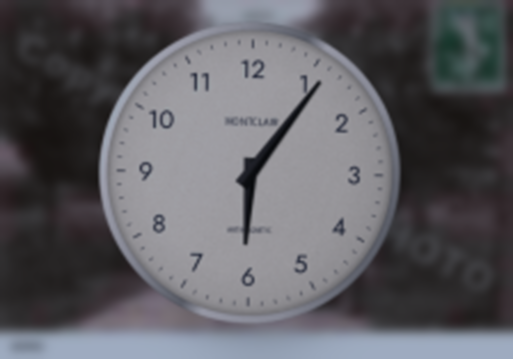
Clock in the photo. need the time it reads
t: 6:06
